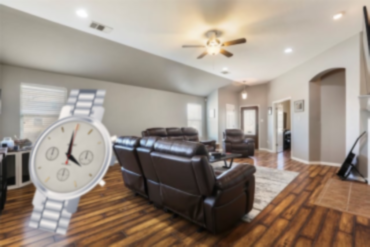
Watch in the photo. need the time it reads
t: 3:59
